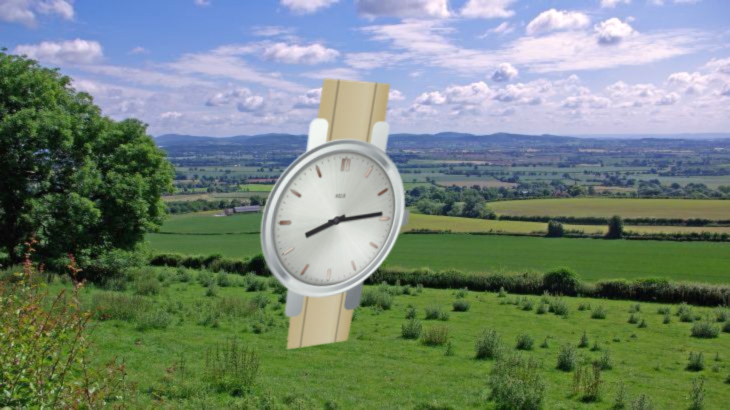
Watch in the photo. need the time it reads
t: 8:14
